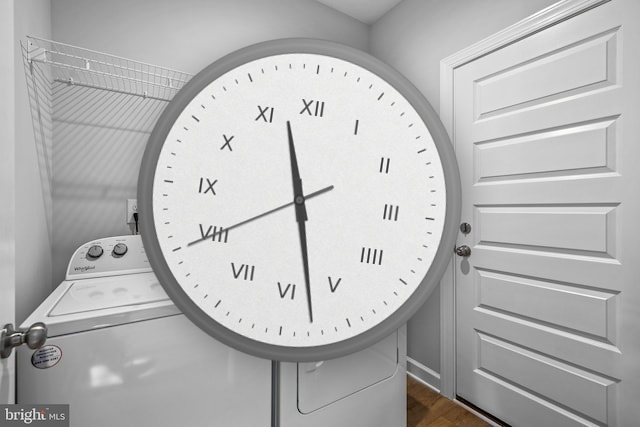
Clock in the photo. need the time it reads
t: 11:27:40
